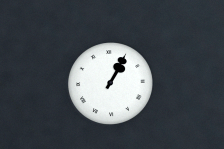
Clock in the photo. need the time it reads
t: 1:05
